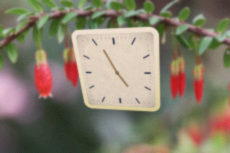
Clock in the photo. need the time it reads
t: 4:56
